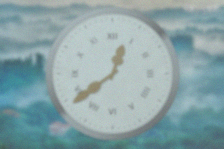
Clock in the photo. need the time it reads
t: 12:39
